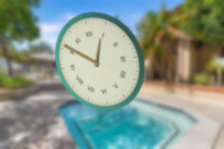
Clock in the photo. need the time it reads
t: 12:51
